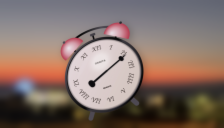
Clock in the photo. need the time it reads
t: 8:11
